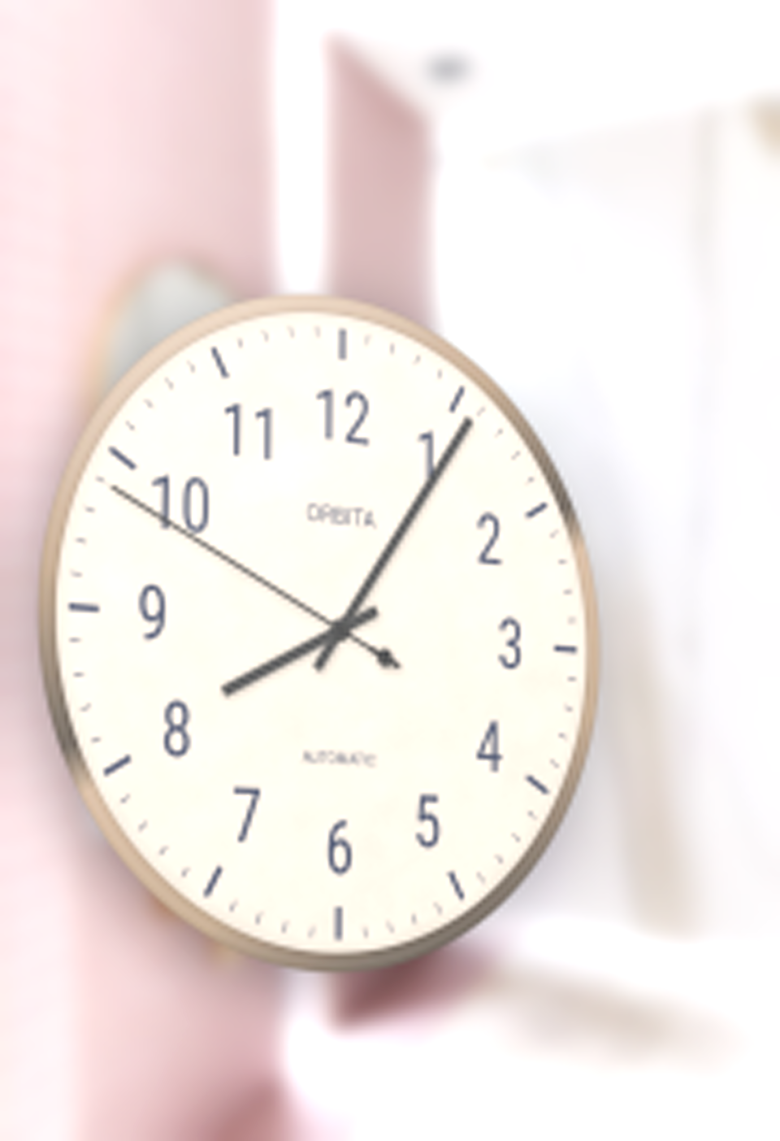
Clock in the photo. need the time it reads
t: 8:05:49
